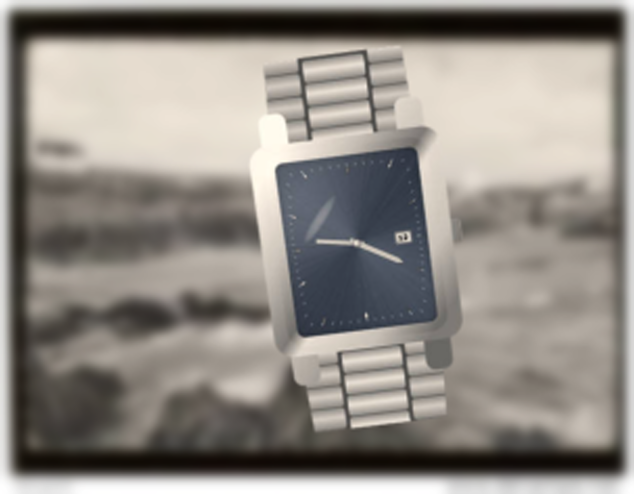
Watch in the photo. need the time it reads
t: 9:20
